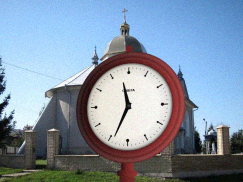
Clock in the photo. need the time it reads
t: 11:34
